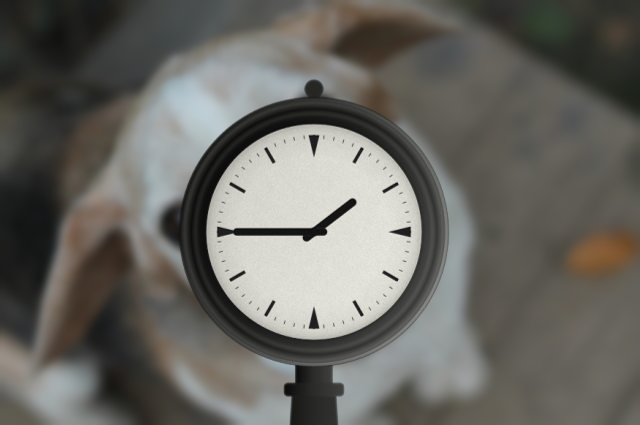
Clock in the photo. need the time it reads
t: 1:45
